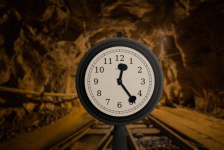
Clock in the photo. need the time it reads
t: 12:24
